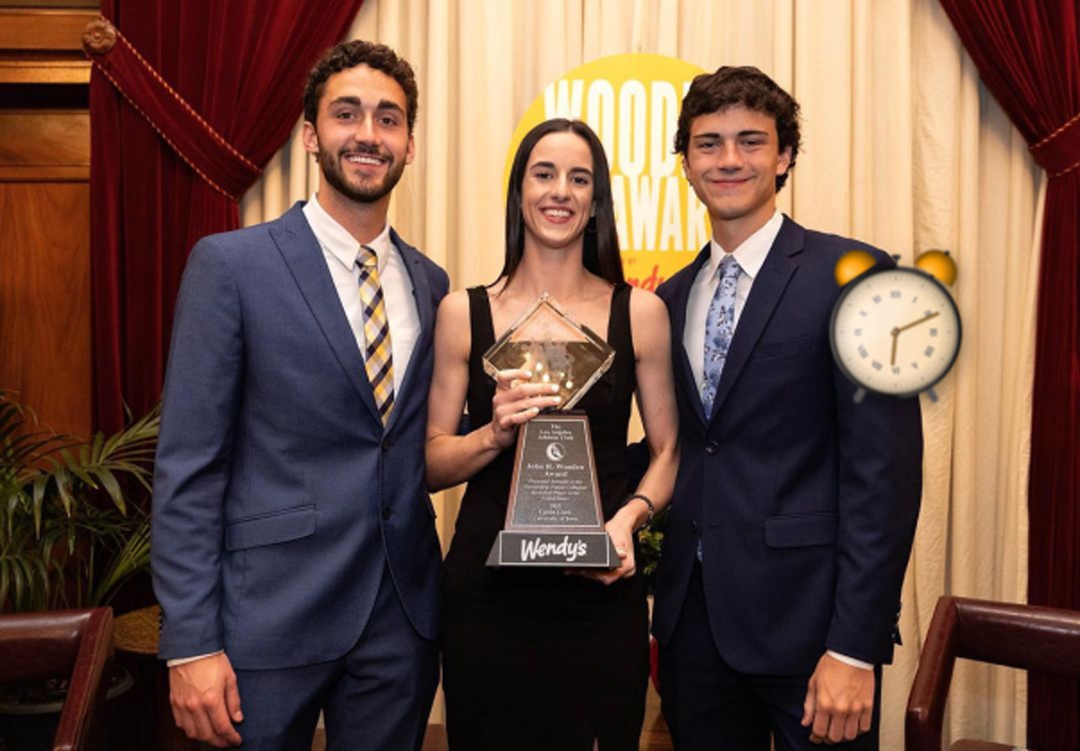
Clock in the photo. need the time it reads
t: 6:11
